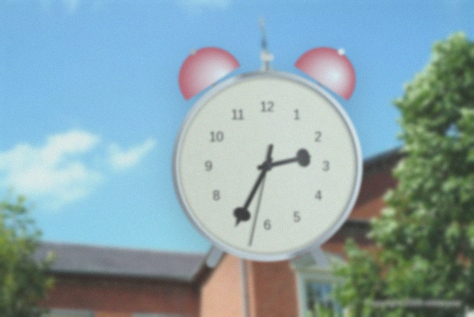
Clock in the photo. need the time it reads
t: 2:34:32
